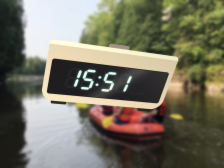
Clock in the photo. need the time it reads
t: 15:51
